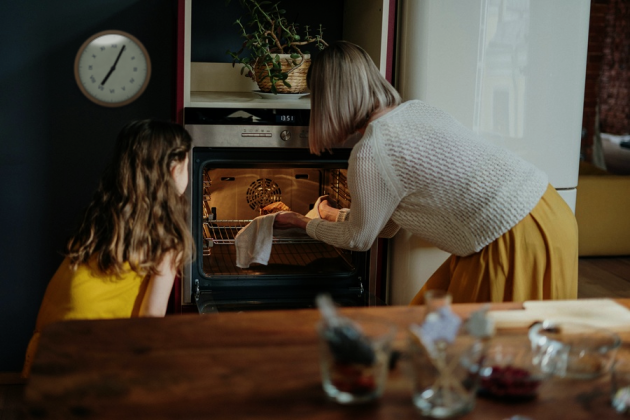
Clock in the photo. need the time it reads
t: 7:04
